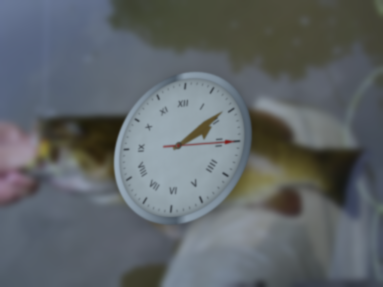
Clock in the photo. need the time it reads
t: 2:09:15
